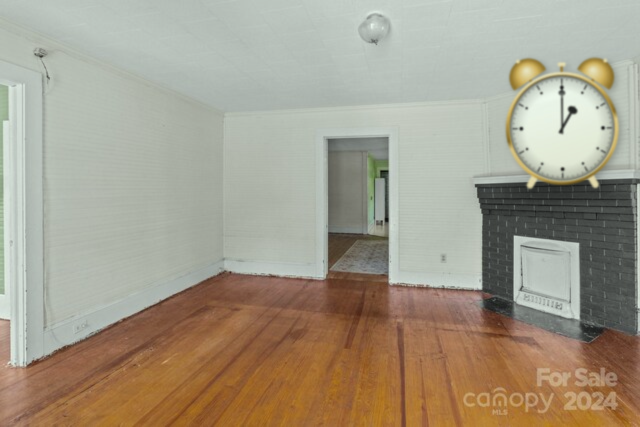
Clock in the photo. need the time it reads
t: 1:00
